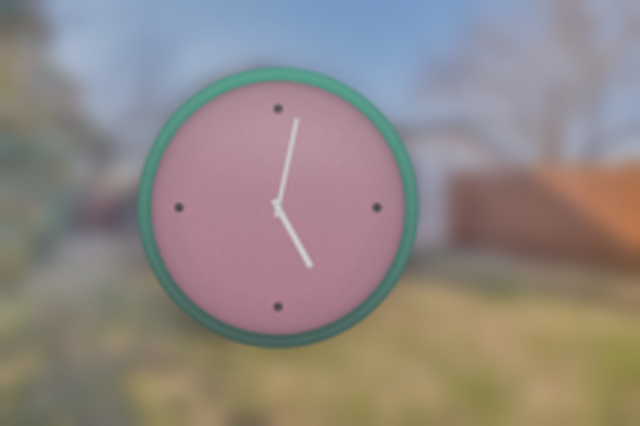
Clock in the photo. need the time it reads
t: 5:02
